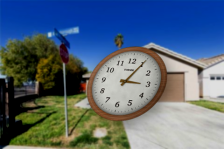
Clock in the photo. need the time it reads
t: 3:05
